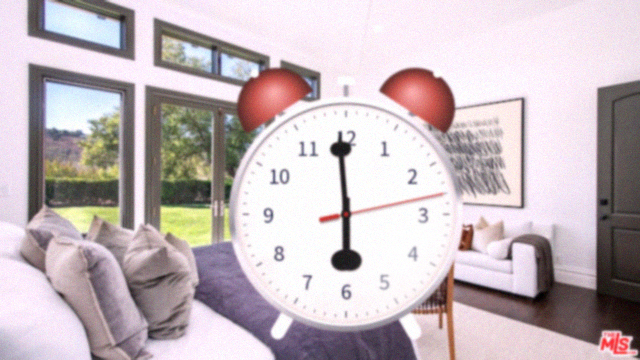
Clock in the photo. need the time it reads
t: 5:59:13
